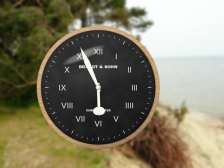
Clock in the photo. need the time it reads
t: 5:56
